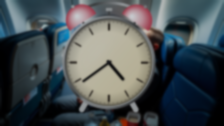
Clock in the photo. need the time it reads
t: 4:39
